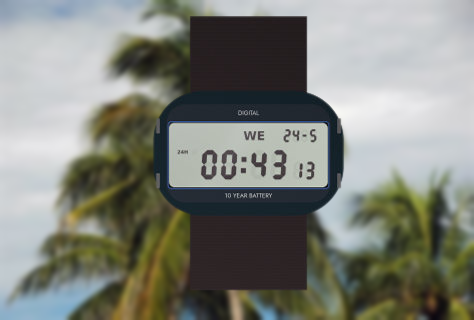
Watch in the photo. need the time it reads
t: 0:43:13
